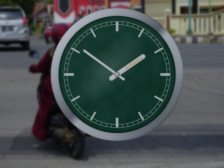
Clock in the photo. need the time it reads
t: 1:51
